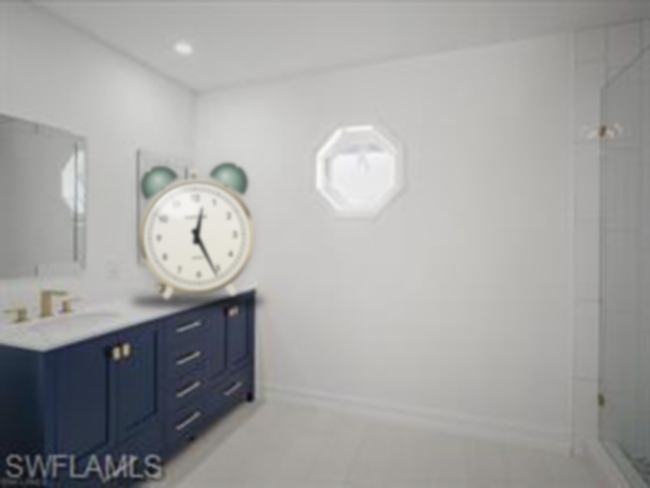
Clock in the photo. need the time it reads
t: 12:26
